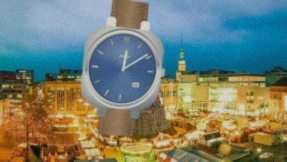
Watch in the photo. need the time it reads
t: 12:09
